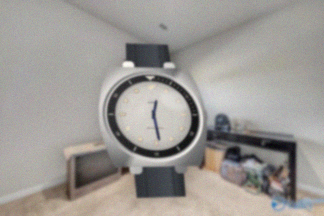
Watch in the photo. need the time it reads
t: 12:29
